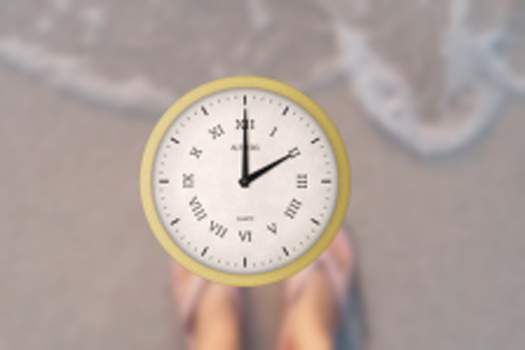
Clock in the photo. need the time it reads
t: 2:00
